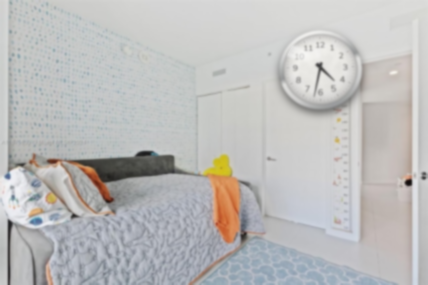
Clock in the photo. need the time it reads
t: 4:32
